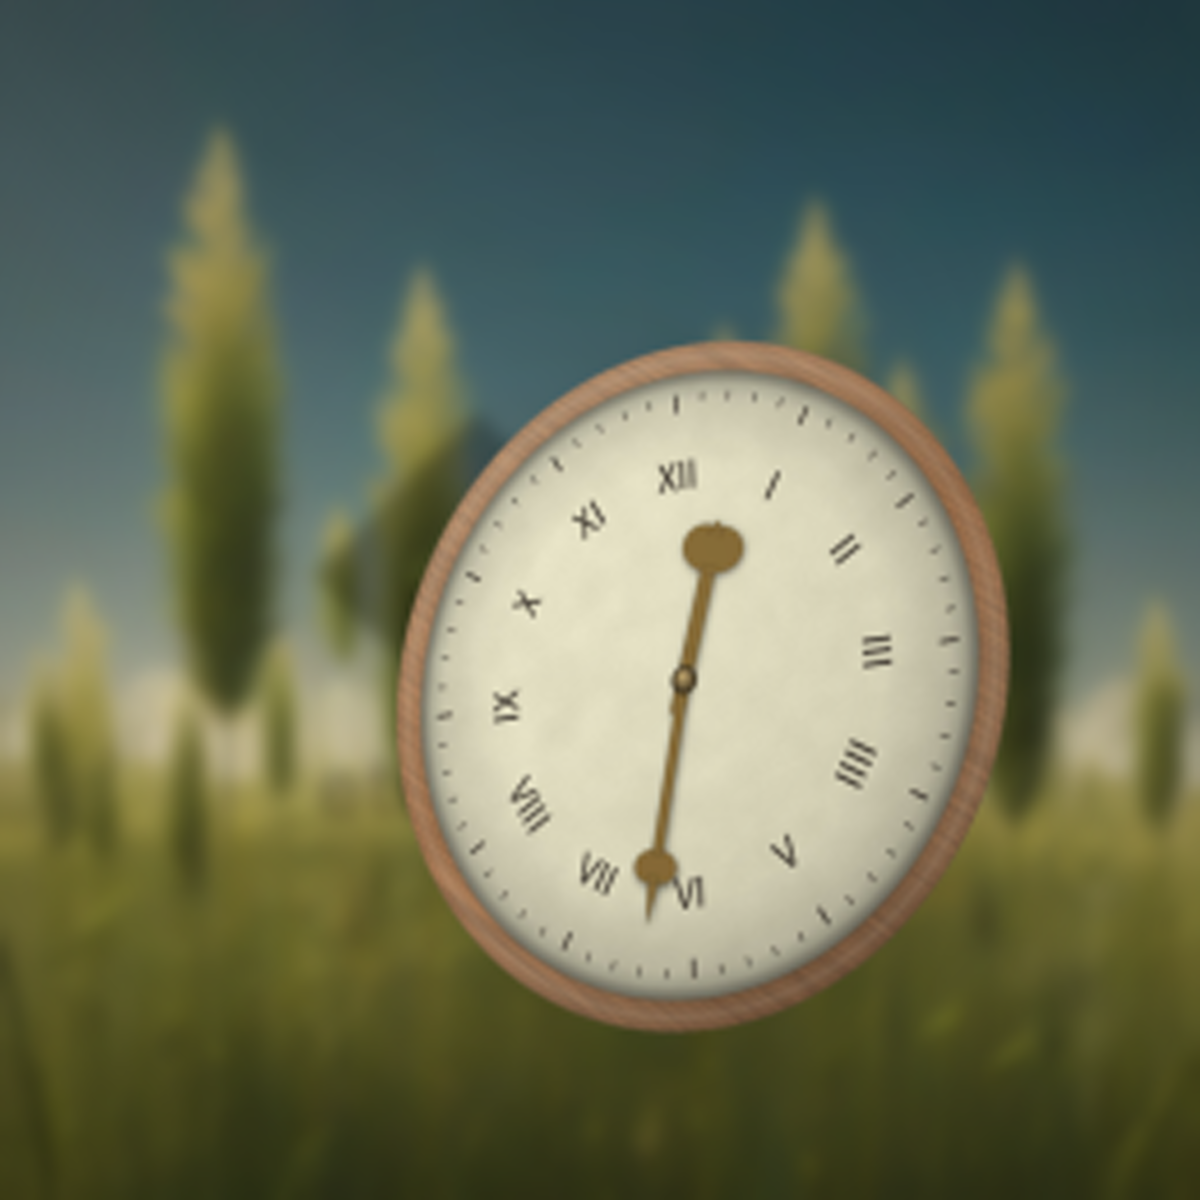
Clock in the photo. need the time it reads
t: 12:32
